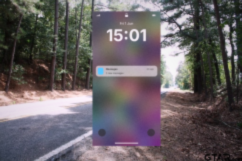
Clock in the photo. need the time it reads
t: 15:01
